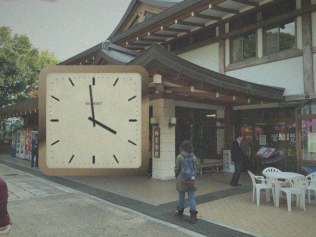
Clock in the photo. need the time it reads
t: 3:59
